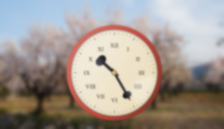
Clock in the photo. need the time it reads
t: 10:25
